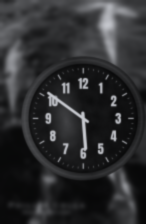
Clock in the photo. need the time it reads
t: 5:51
